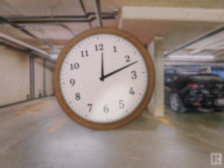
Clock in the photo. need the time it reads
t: 12:12
